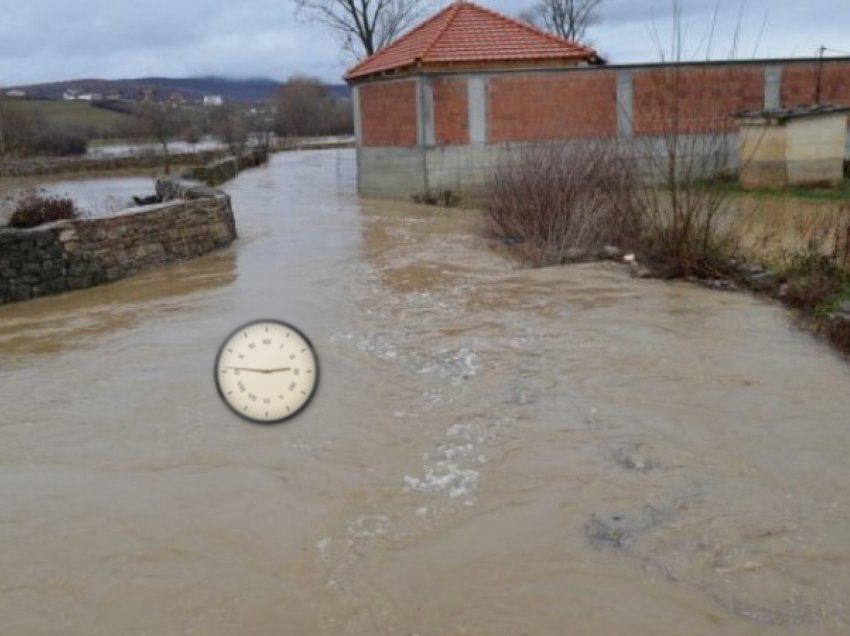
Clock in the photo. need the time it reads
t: 2:46
